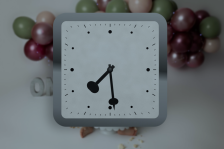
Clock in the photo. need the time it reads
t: 7:29
